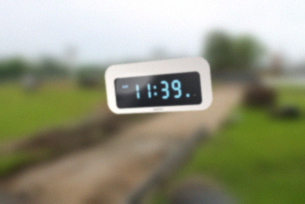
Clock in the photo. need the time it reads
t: 11:39
